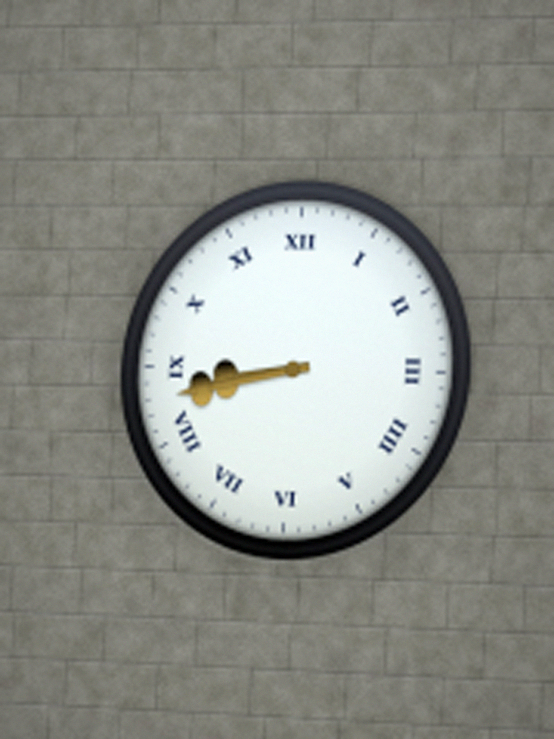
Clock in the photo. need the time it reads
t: 8:43
